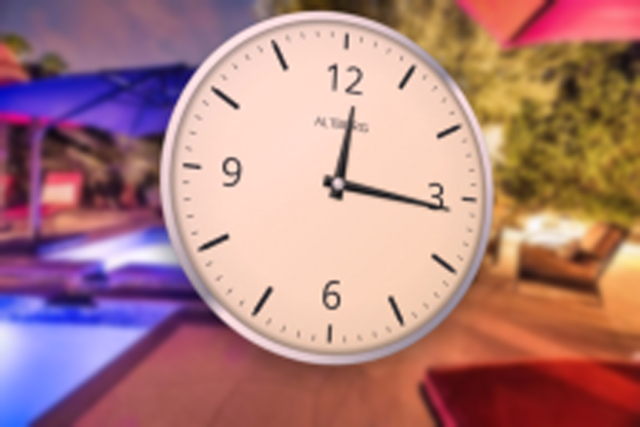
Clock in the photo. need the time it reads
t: 12:16
